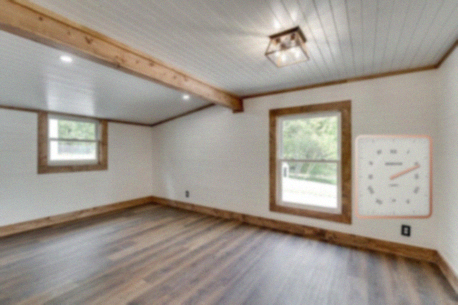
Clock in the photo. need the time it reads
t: 2:11
